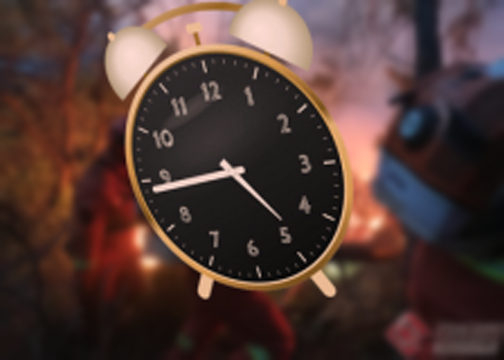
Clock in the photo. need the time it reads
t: 4:44
